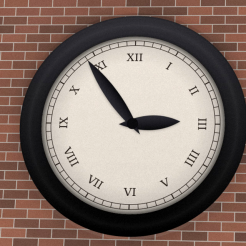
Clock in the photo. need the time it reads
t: 2:54
